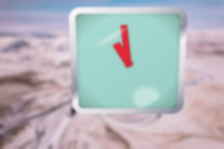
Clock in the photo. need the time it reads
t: 10:59
